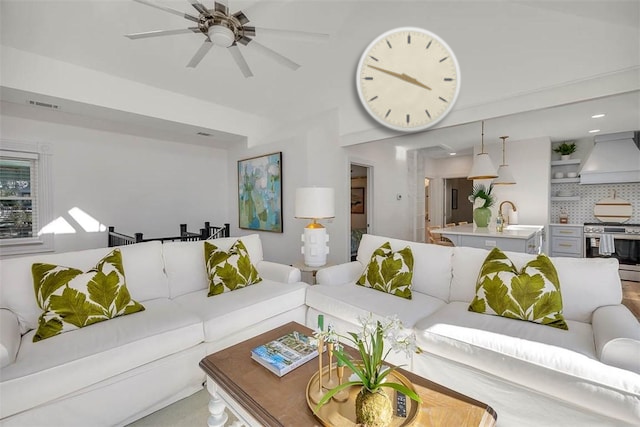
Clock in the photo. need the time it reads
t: 3:48
